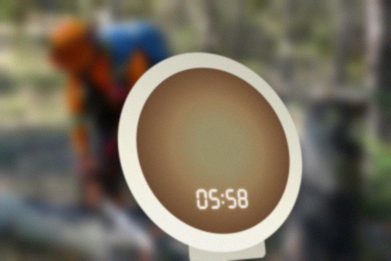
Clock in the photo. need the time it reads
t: 5:58
